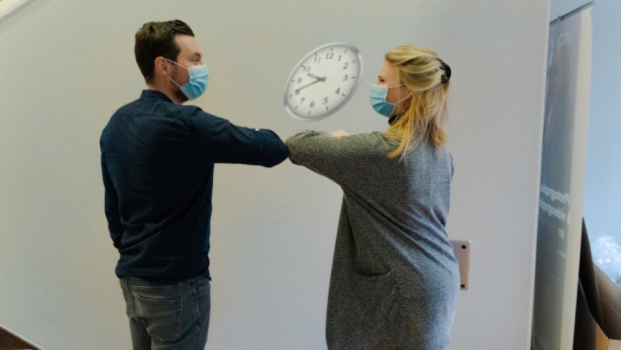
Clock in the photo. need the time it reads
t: 9:41
